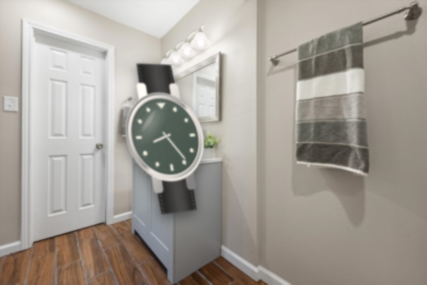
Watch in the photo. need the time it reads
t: 8:24
